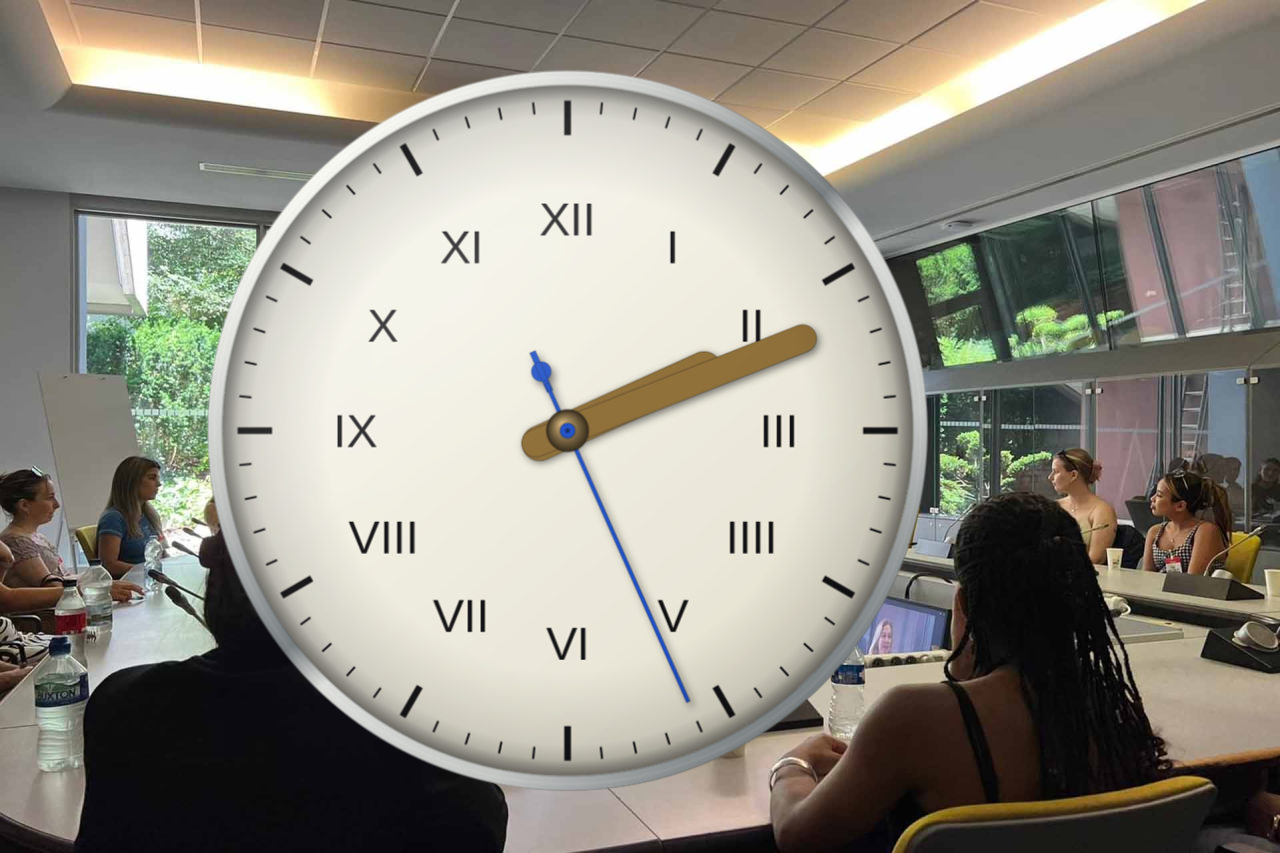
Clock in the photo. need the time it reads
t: 2:11:26
